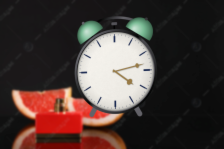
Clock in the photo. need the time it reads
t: 4:13
